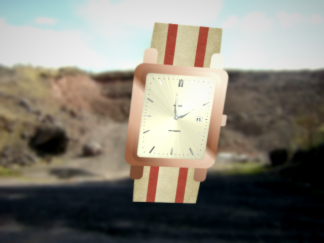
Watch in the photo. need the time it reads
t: 1:59
